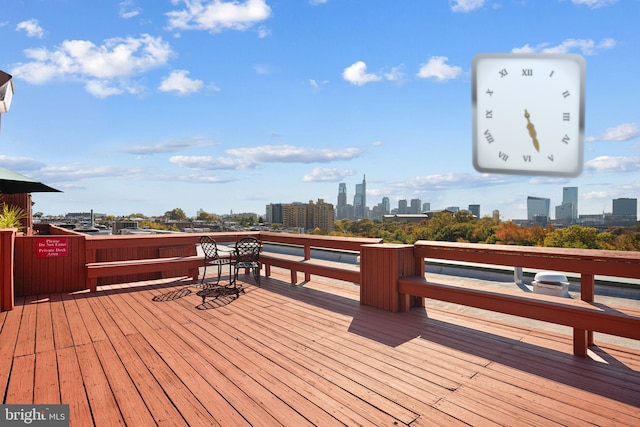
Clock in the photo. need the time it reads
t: 5:27
